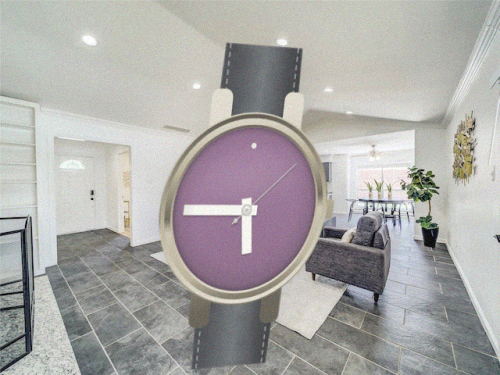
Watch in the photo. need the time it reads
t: 5:45:08
